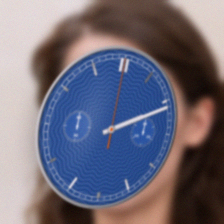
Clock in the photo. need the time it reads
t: 2:11
